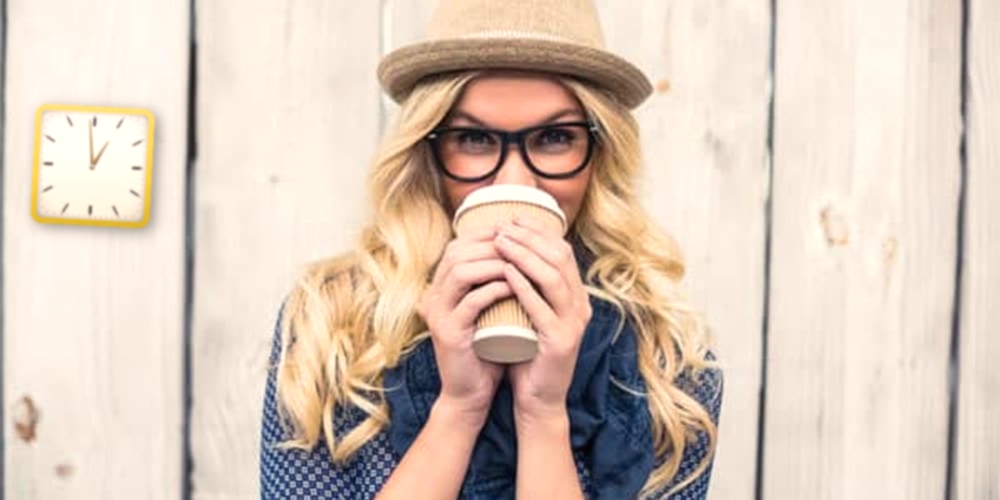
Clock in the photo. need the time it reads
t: 12:59
